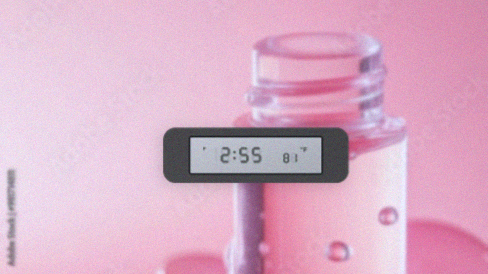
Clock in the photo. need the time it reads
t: 2:55
